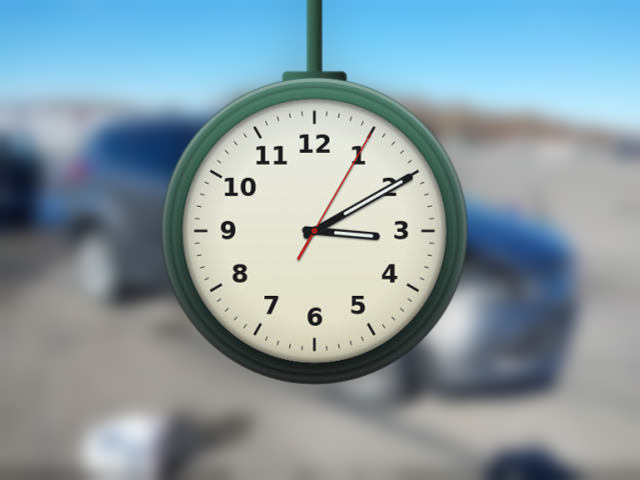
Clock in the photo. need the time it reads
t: 3:10:05
